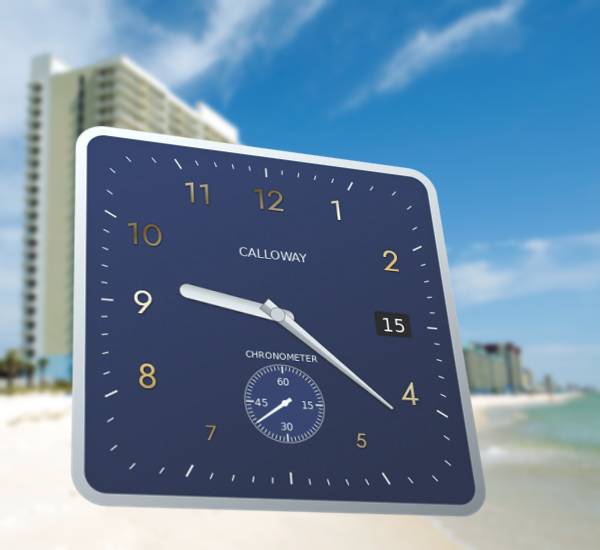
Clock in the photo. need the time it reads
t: 9:21:39
